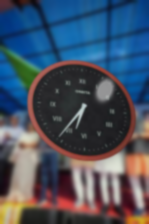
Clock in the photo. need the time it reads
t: 6:36
